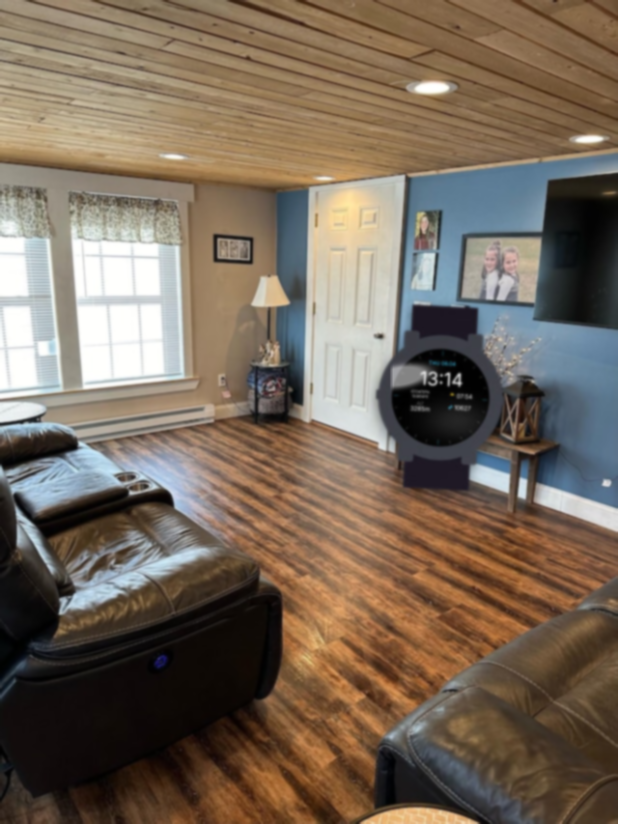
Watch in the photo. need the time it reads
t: 13:14
